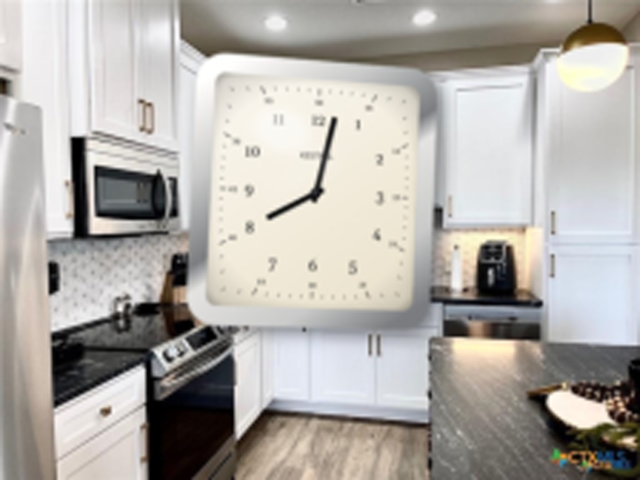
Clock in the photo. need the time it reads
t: 8:02
